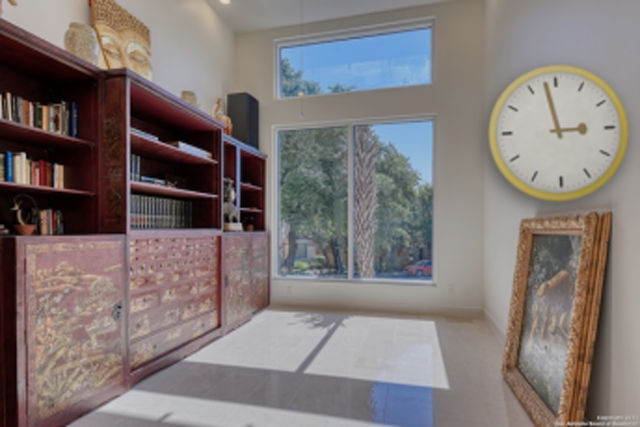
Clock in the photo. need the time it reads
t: 2:58
